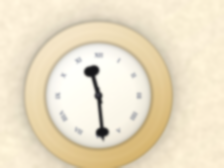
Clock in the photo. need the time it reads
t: 11:29
